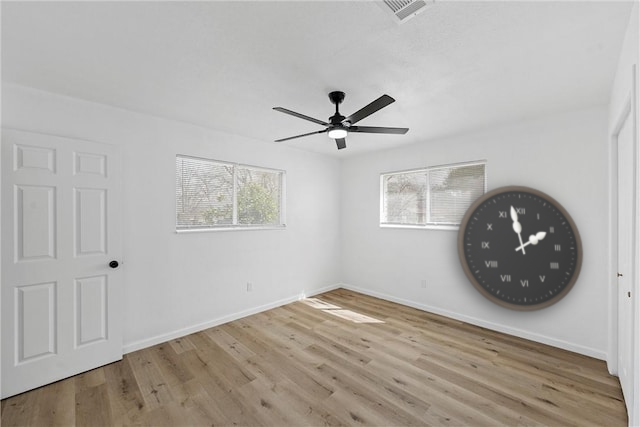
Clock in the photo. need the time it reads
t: 1:58
